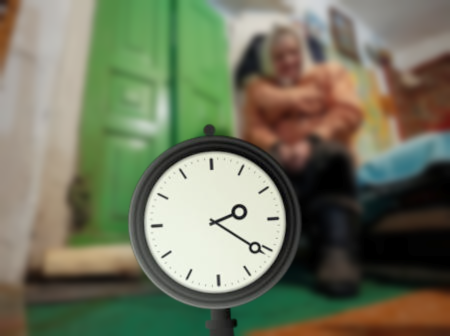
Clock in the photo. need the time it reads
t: 2:21
